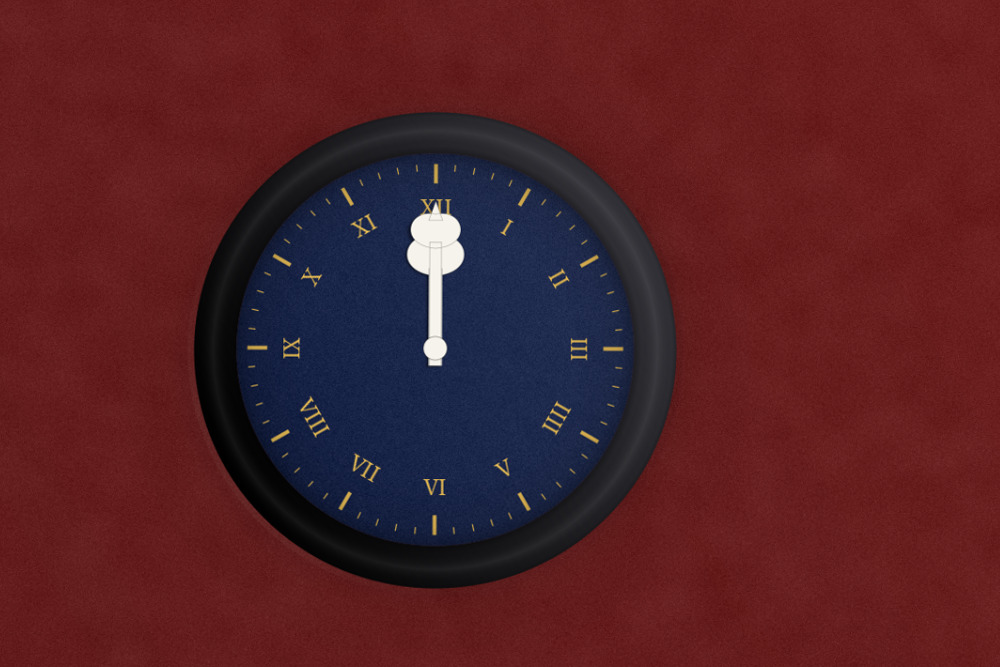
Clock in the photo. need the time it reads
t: 12:00
